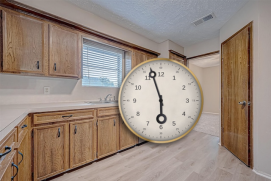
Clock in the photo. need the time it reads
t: 5:57
